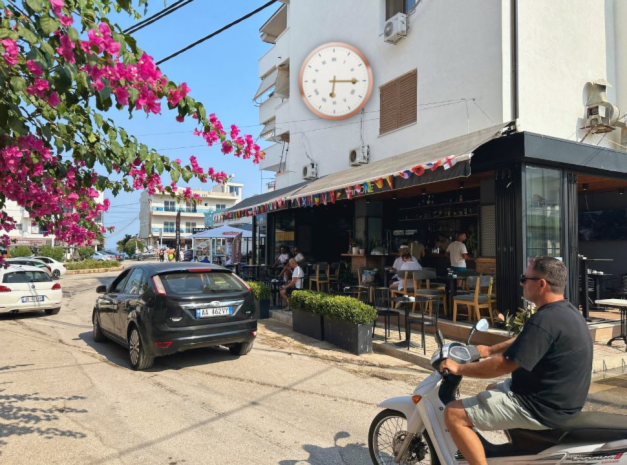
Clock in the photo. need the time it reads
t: 6:15
